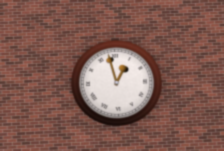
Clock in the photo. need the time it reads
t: 12:58
